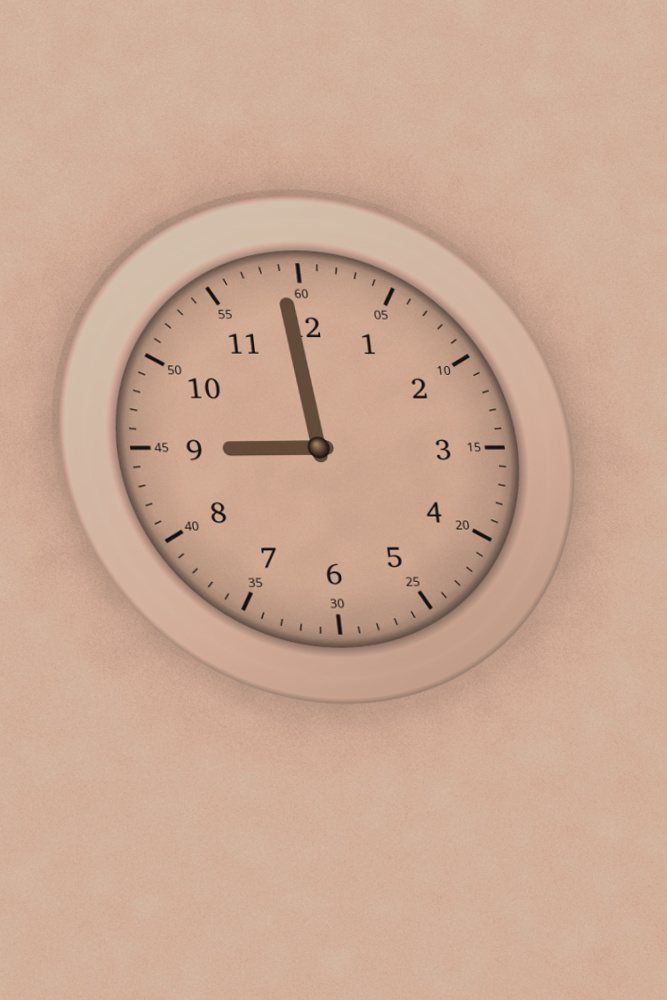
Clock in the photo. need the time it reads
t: 8:59
